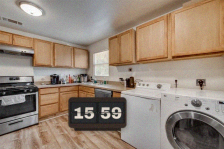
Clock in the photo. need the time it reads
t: 15:59
